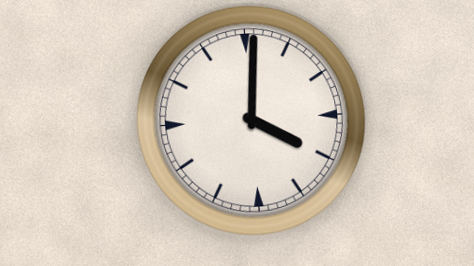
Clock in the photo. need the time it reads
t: 4:01
